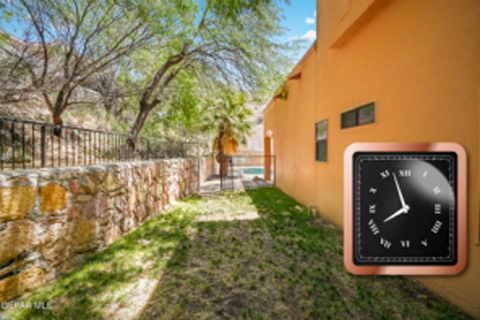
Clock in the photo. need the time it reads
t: 7:57
